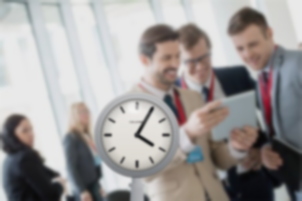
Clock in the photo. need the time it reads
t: 4:05
